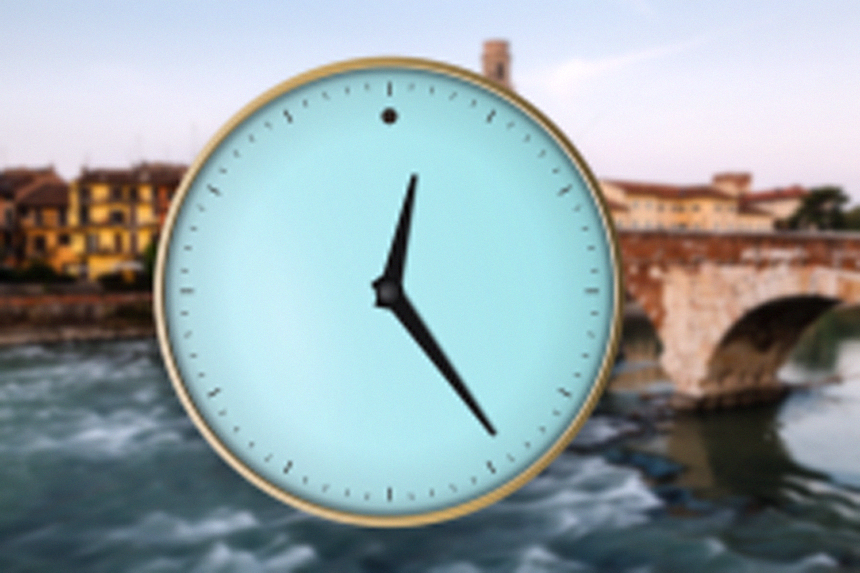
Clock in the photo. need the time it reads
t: 12:24
